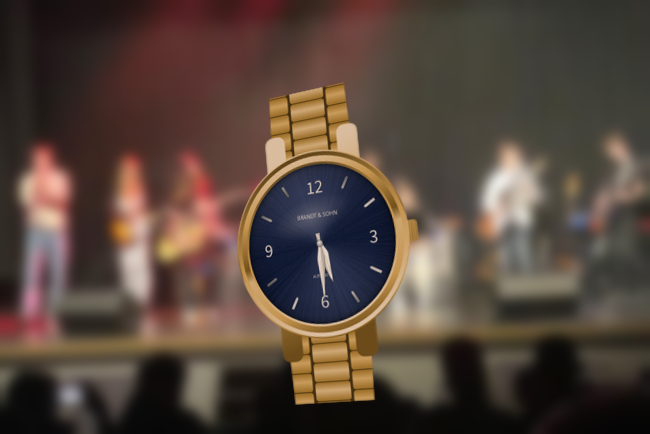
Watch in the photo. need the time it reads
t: 5:30
